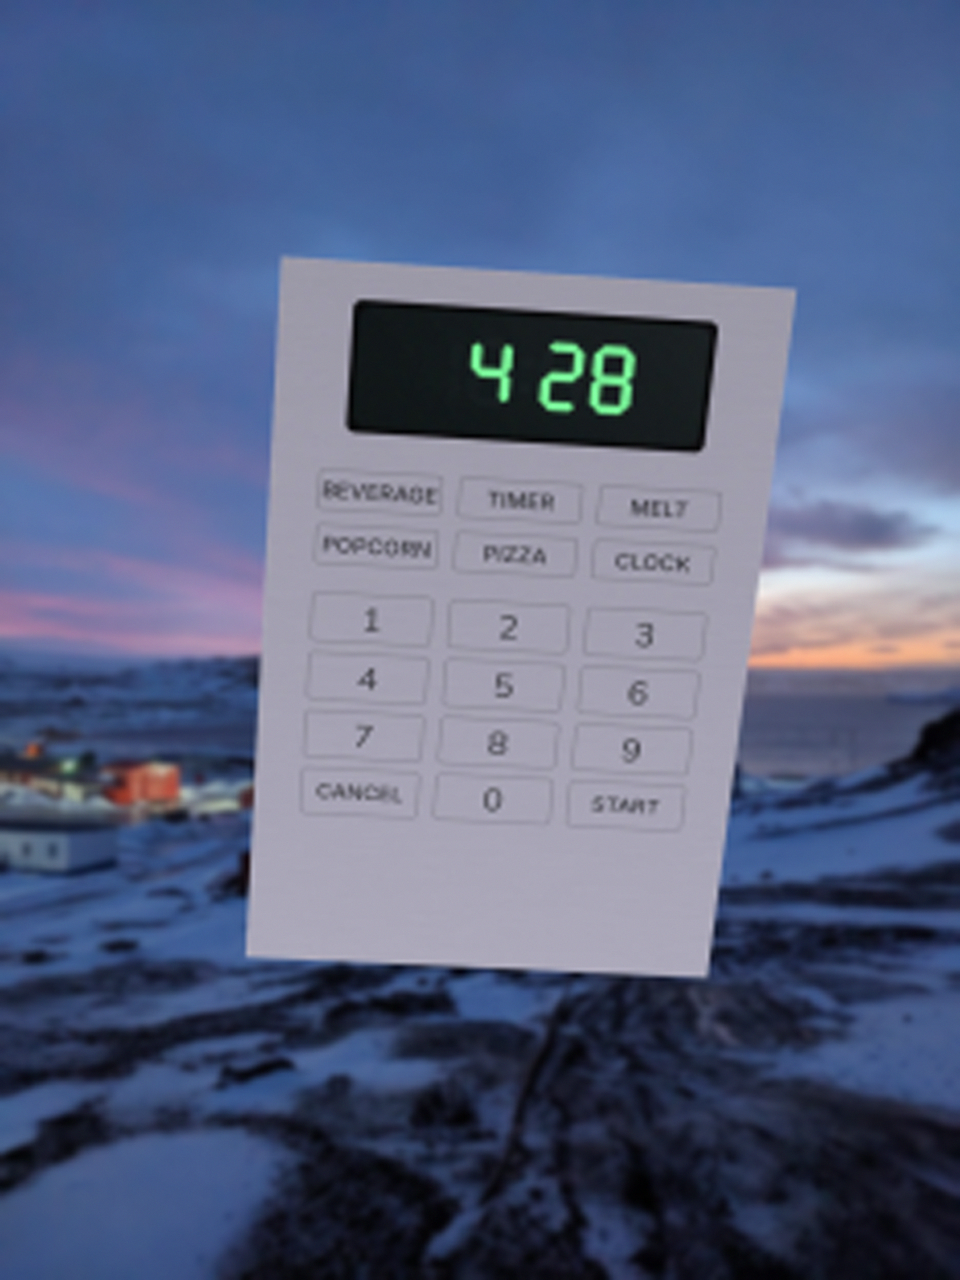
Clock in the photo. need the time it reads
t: 4:28
